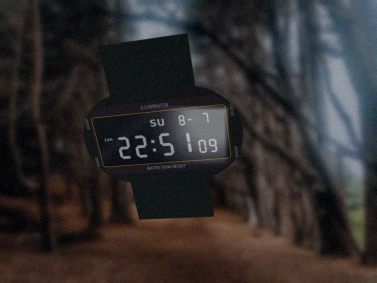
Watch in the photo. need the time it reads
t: 22:51:09
